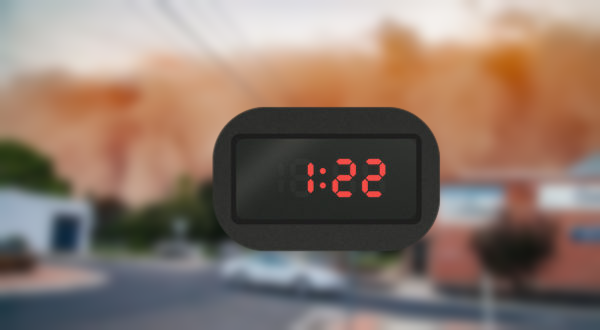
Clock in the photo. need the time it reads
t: 1:22
